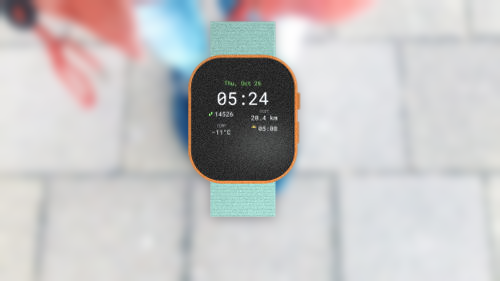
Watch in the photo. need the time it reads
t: 5:24
